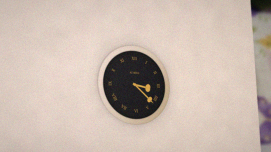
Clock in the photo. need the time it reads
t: 3:22
